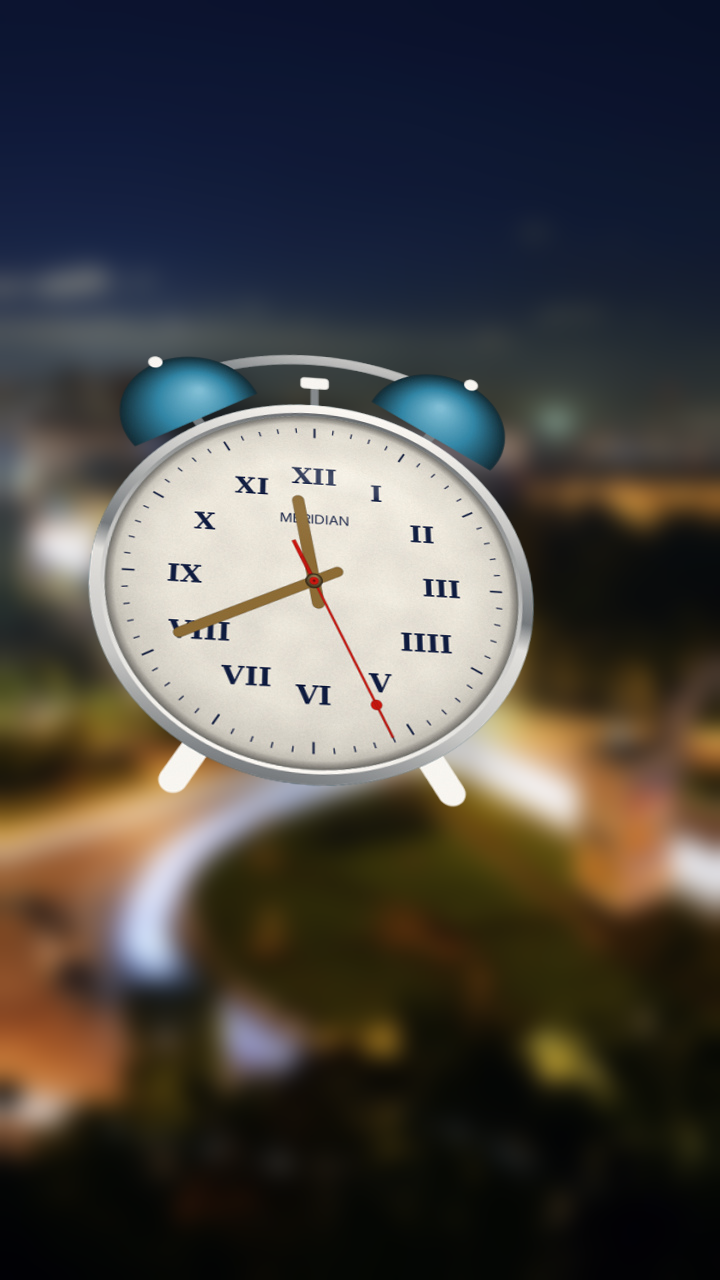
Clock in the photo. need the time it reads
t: 11:40:26
